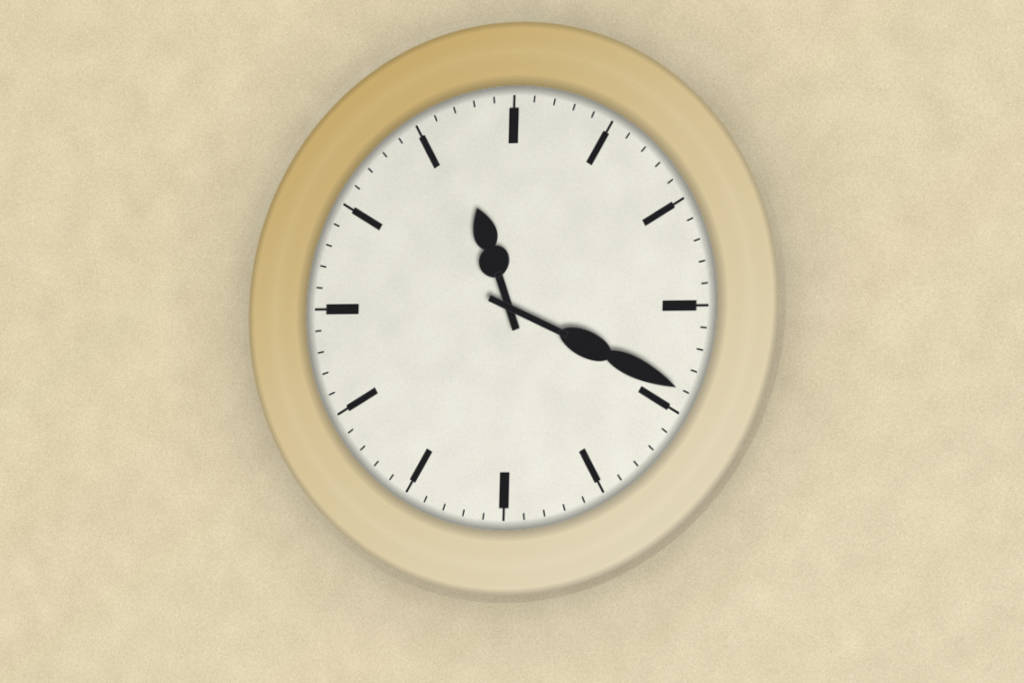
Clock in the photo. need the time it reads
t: 11:19
